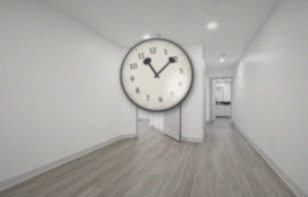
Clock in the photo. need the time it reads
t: 11:09
